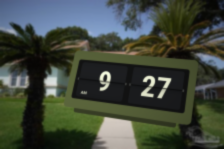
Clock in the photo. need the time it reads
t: 9:27
